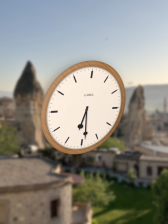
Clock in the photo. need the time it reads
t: 6:29
